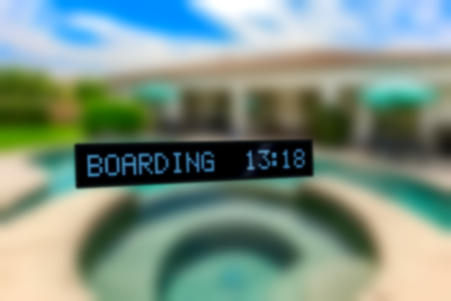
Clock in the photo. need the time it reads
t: 13:18
